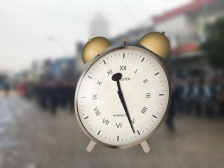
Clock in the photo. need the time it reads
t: 11:26
